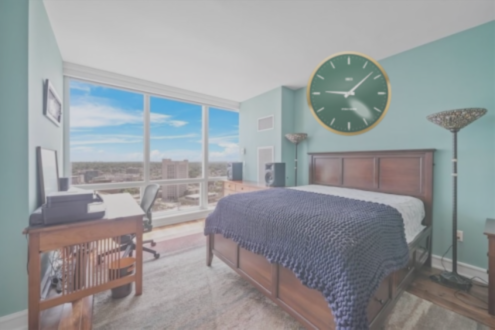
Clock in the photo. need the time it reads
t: 9:08
